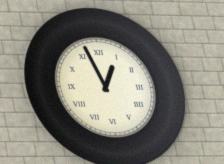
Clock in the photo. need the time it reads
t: 12:57
